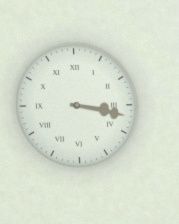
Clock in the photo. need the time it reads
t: 3:17
